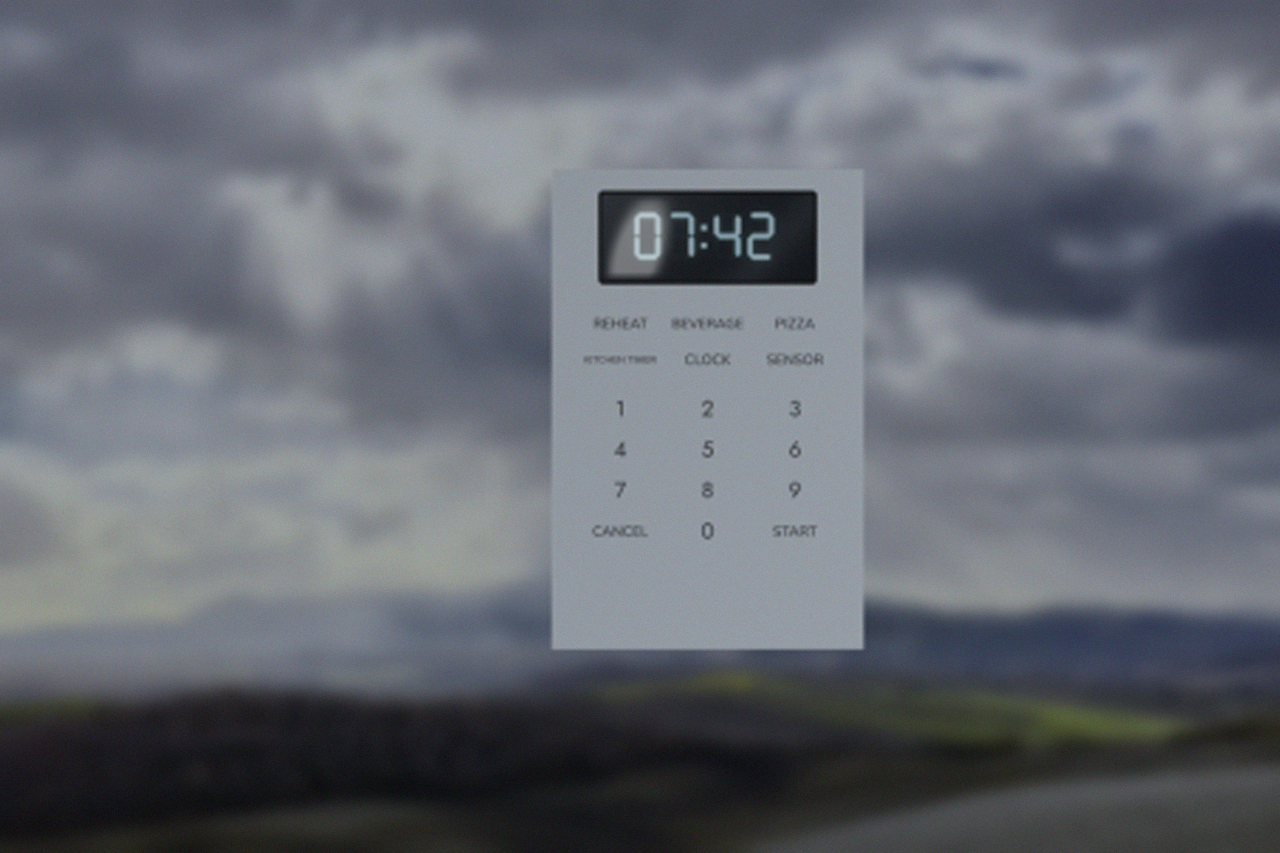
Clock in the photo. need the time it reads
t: 7:42
